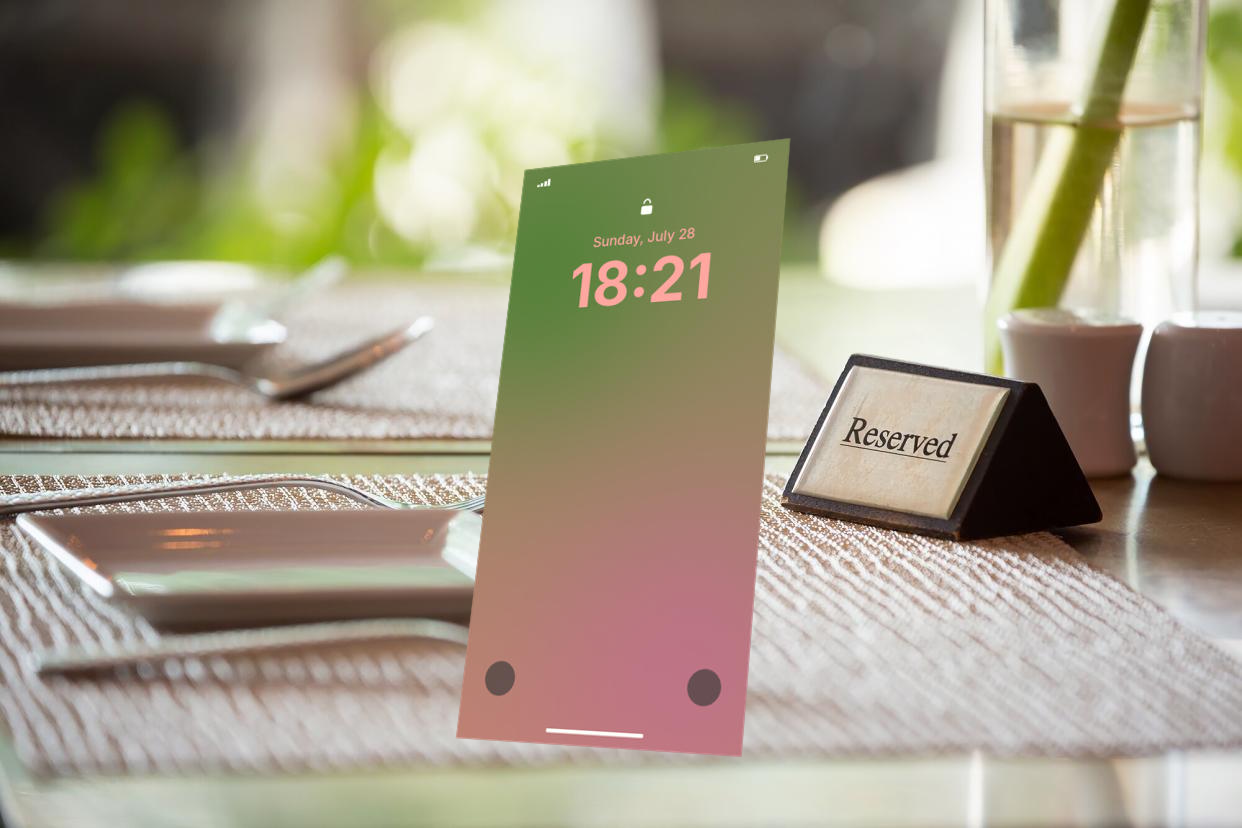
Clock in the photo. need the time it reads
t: 18:21
